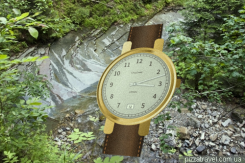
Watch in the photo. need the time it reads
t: 3:12
